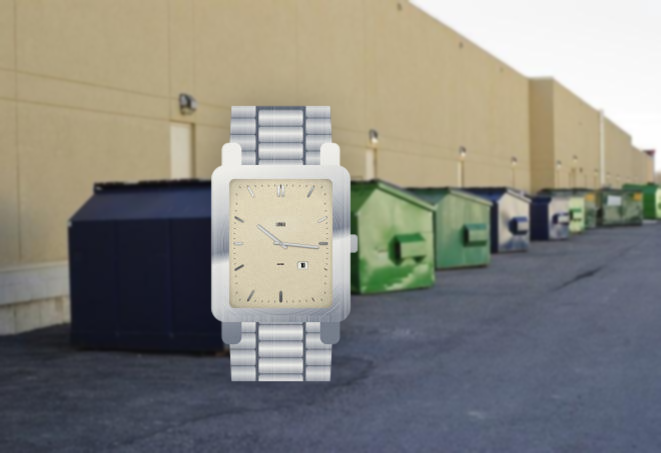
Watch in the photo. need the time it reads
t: 10:16
